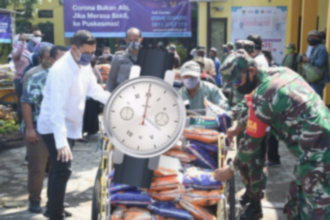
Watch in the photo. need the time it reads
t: 4:00
